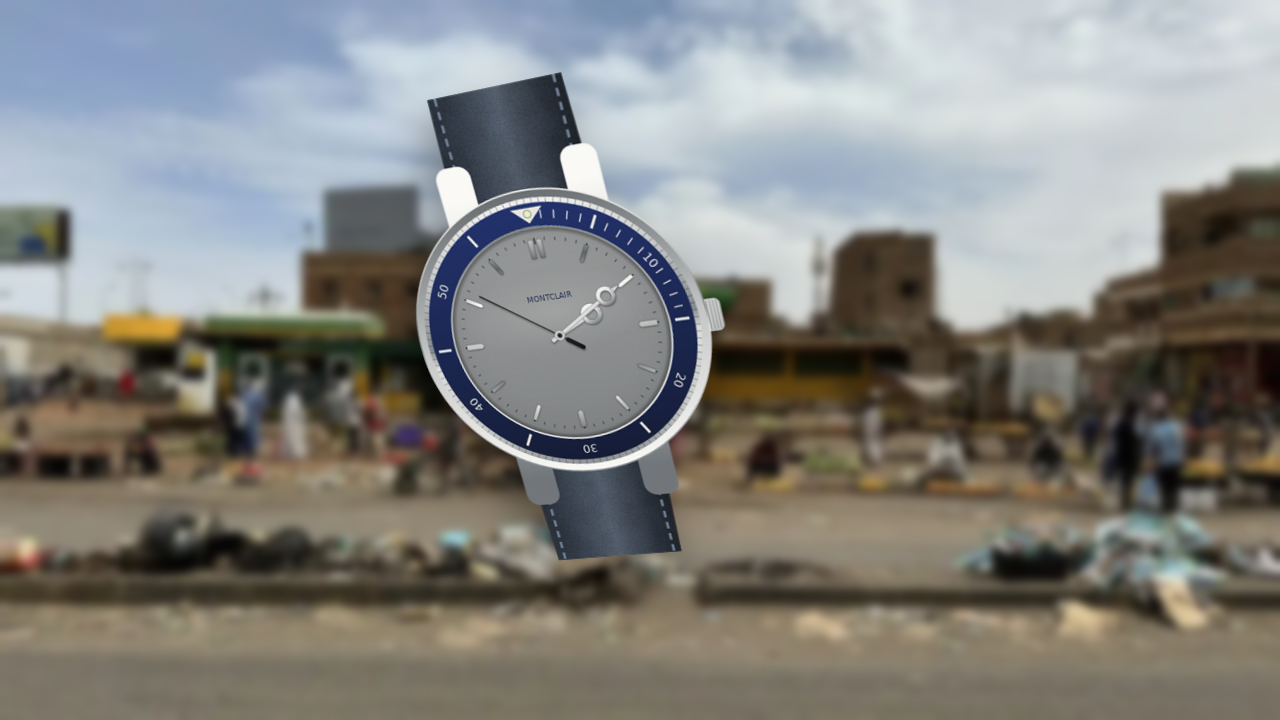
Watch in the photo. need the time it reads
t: 2:09:51
